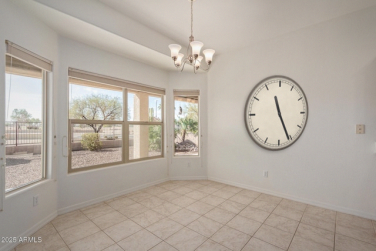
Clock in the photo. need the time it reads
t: 11:26
